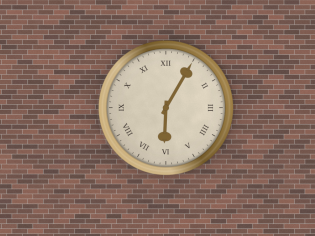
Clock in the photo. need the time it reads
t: 6:05
